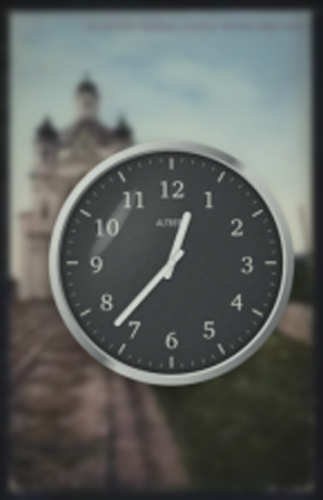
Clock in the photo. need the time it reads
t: 12:37
